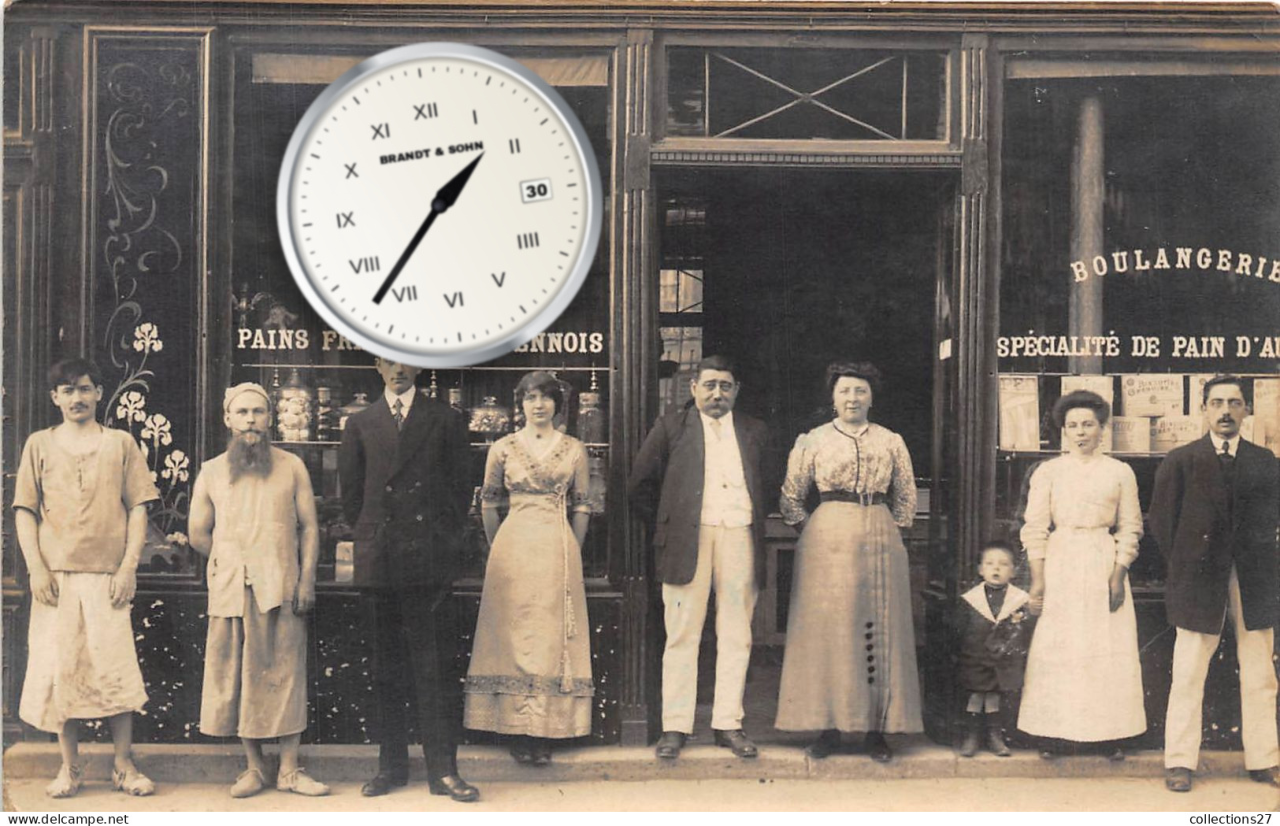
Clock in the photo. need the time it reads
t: 1:37
